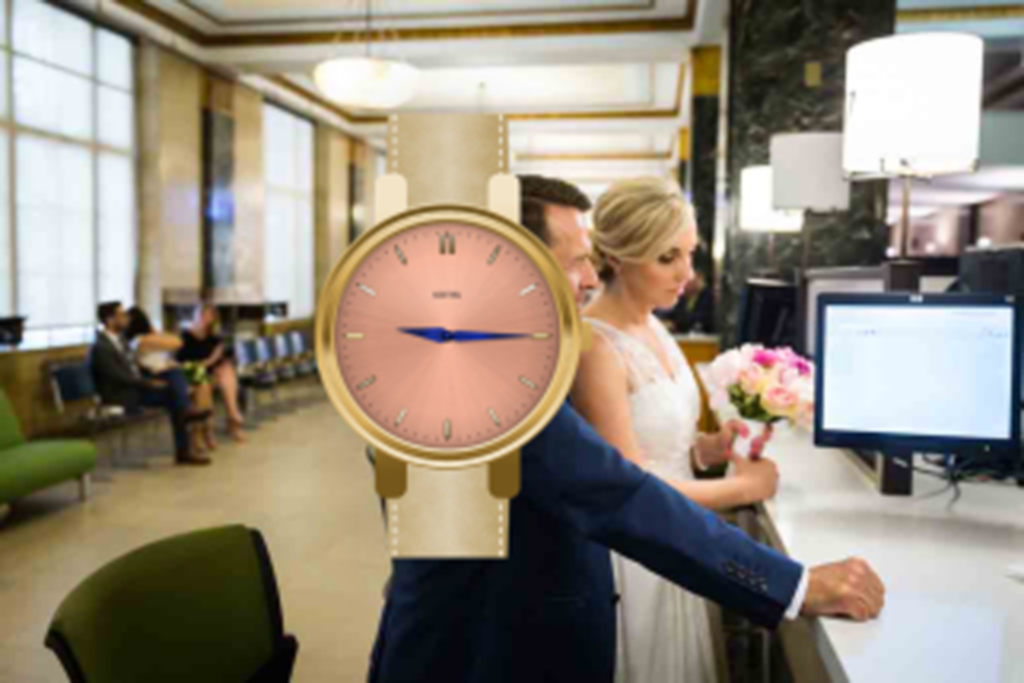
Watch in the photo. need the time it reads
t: 9:15
